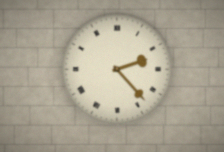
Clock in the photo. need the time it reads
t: 2:23
